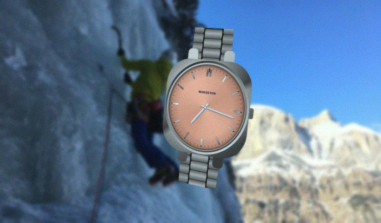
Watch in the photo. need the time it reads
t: 7:17
